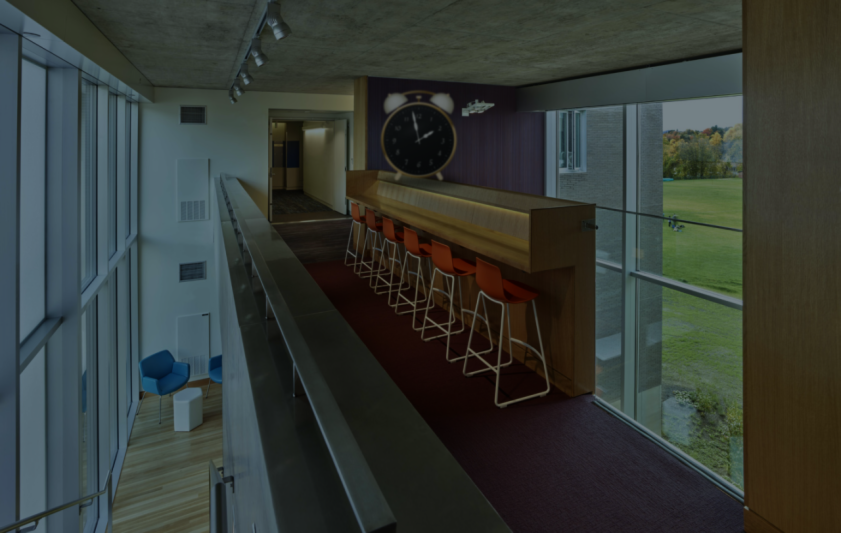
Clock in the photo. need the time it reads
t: 1:58
